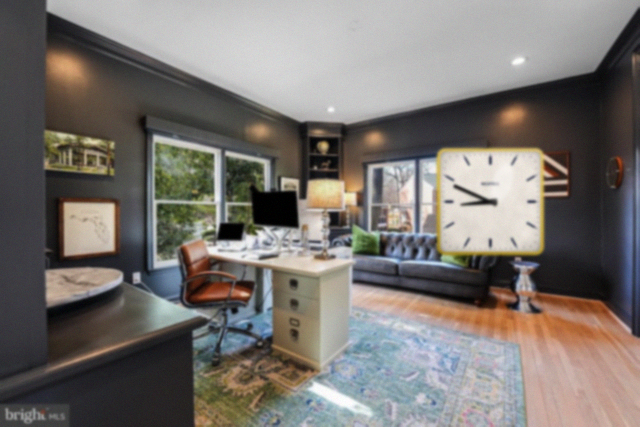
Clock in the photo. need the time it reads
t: 8:49
